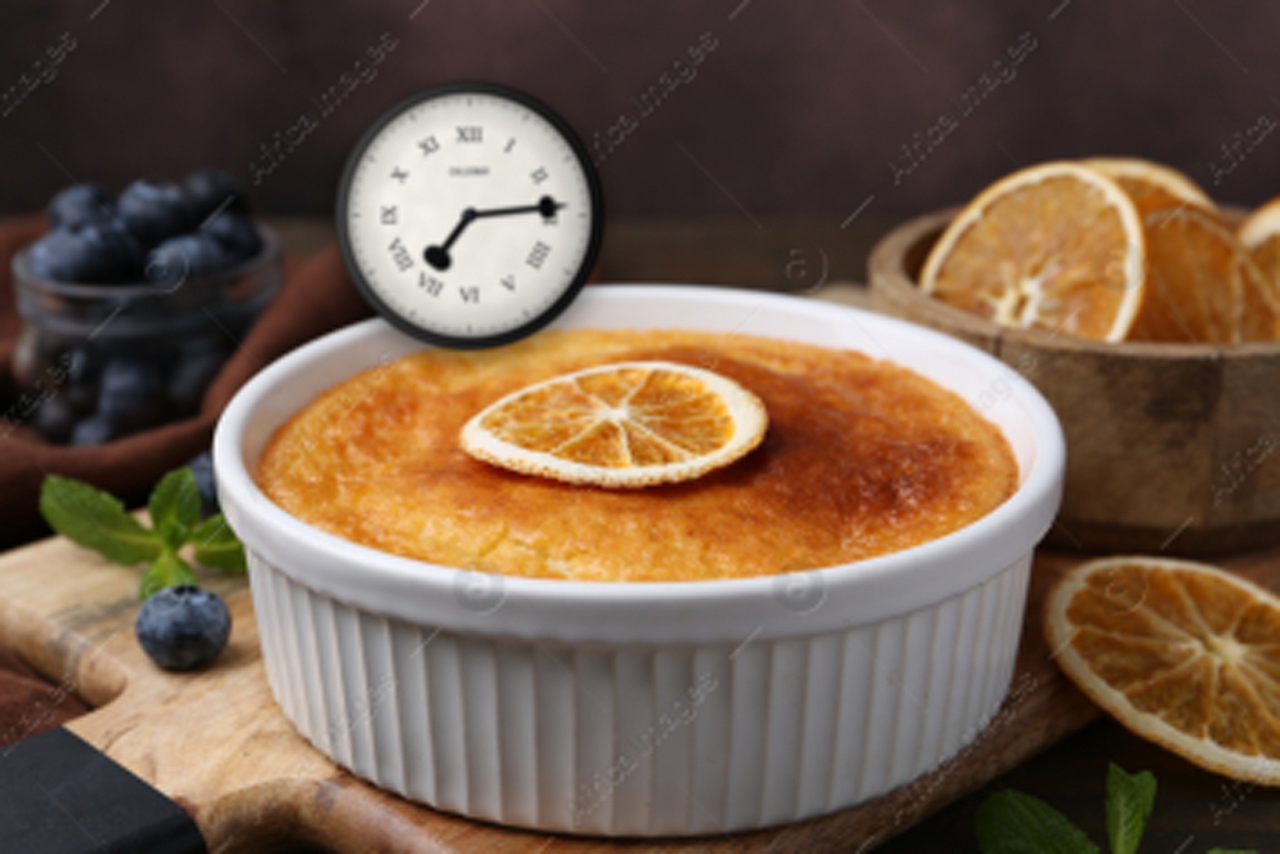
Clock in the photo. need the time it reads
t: 7:14
